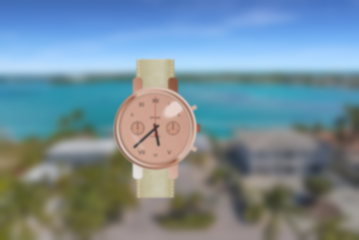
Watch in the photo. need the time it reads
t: 5:38
